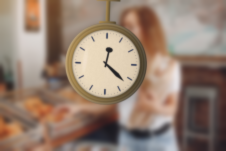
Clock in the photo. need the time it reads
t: 12:22
